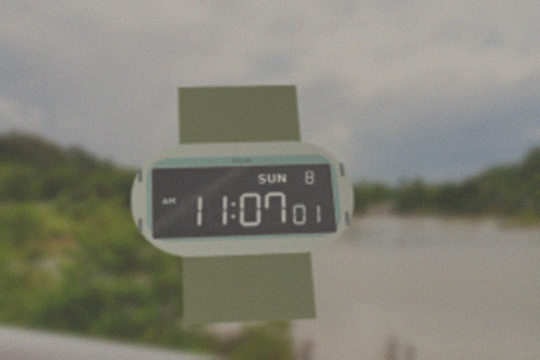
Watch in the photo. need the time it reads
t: 11:07:01
